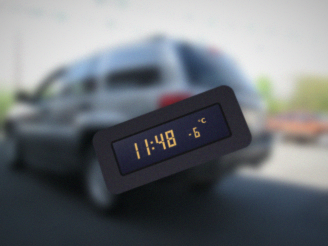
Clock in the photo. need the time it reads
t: 11:48
